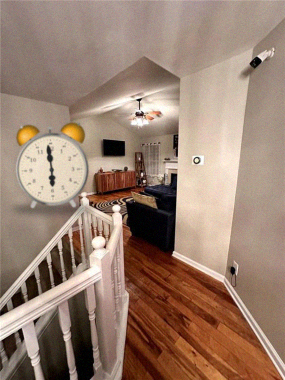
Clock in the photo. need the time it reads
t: 5:59
